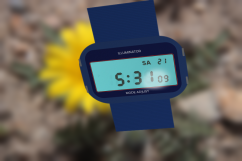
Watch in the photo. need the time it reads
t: 5:31:09
